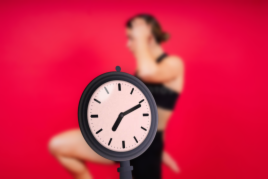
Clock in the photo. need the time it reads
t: 7:11
